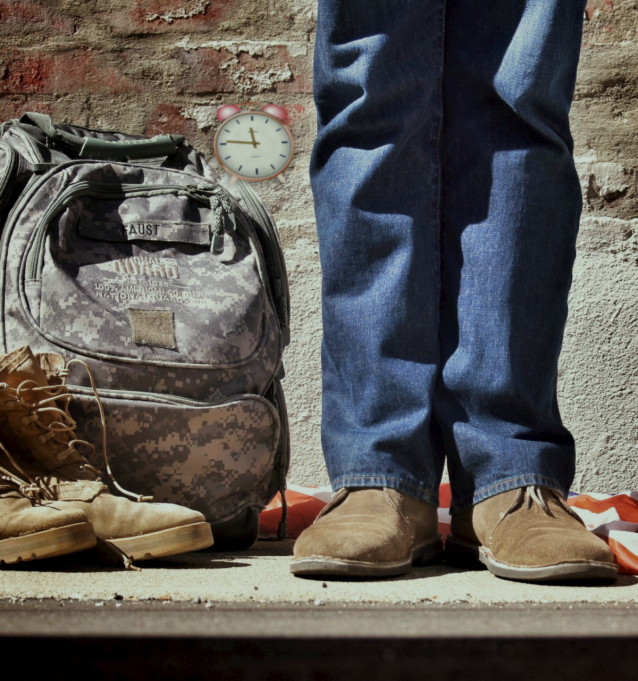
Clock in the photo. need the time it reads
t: 11:46
